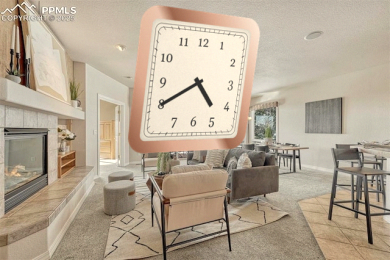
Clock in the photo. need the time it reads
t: 4:40
